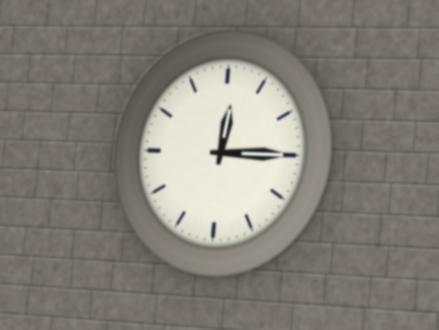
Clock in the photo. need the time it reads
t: 12:15
